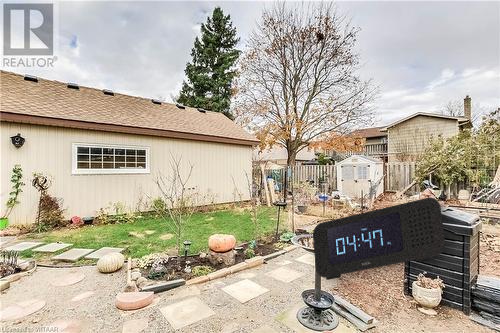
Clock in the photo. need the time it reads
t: 4:47
